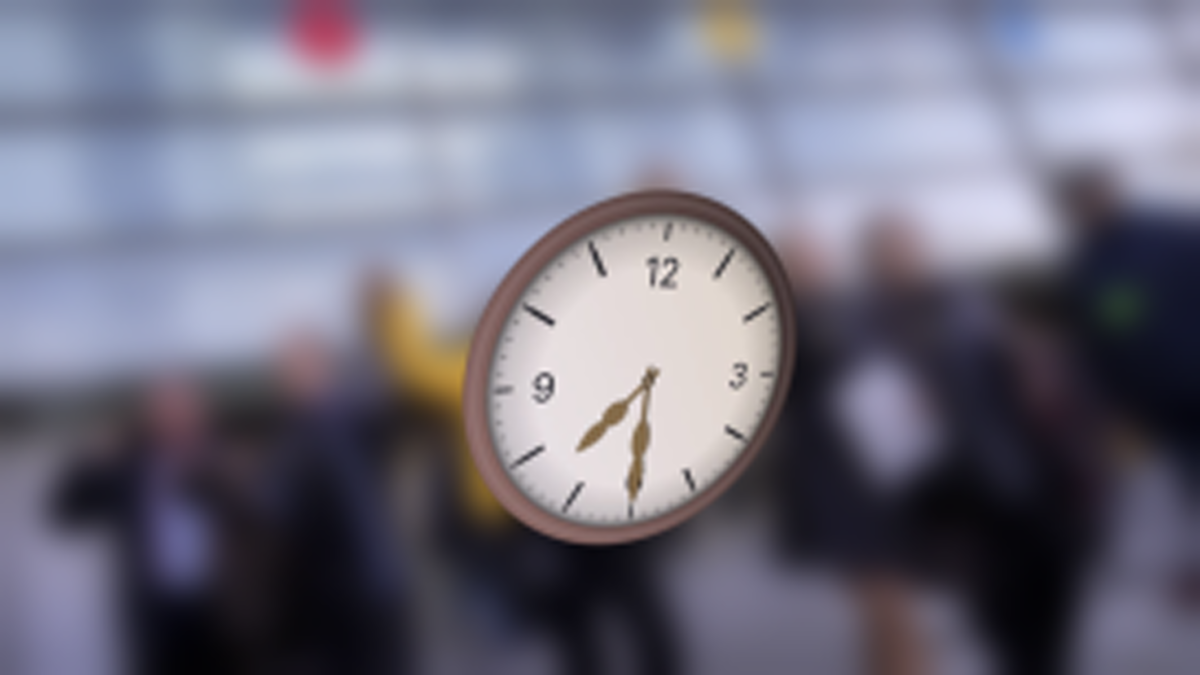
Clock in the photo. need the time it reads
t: 7:30
